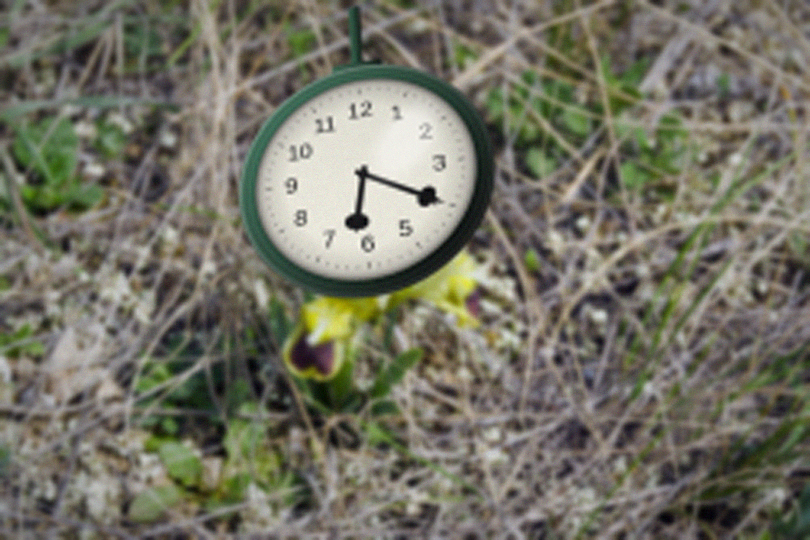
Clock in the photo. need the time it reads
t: 6:20
